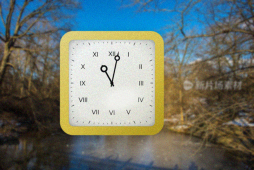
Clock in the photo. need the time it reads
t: 11:02
